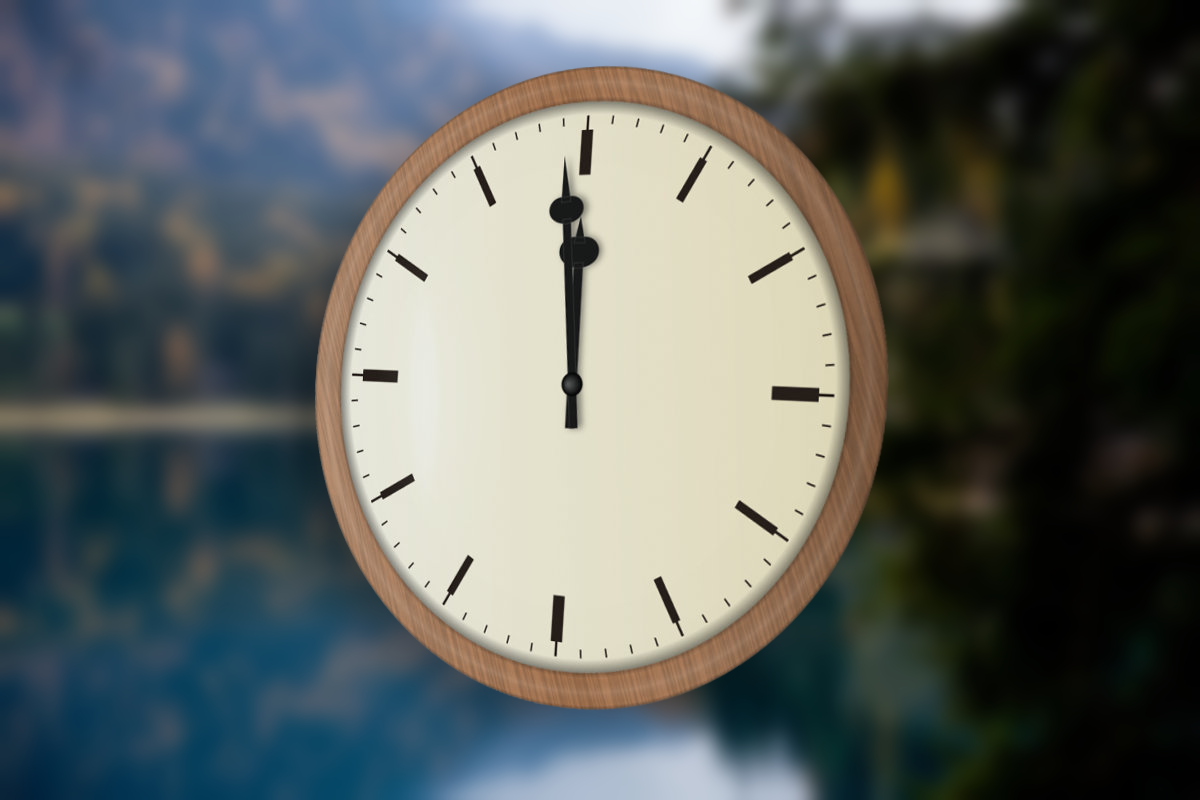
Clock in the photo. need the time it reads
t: 11:59
